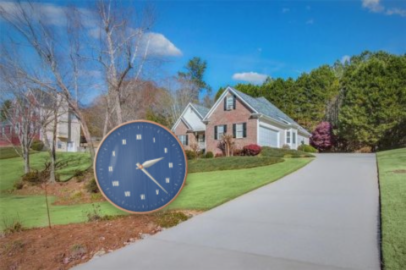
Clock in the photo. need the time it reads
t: 2:23
